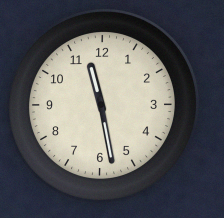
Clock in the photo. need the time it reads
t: 11:28
